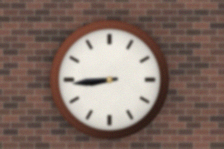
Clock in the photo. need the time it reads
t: 8:44
